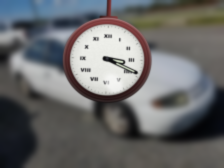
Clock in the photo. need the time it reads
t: 3:19
